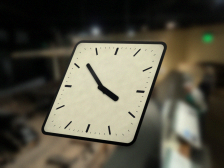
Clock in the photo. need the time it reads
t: 3:52
